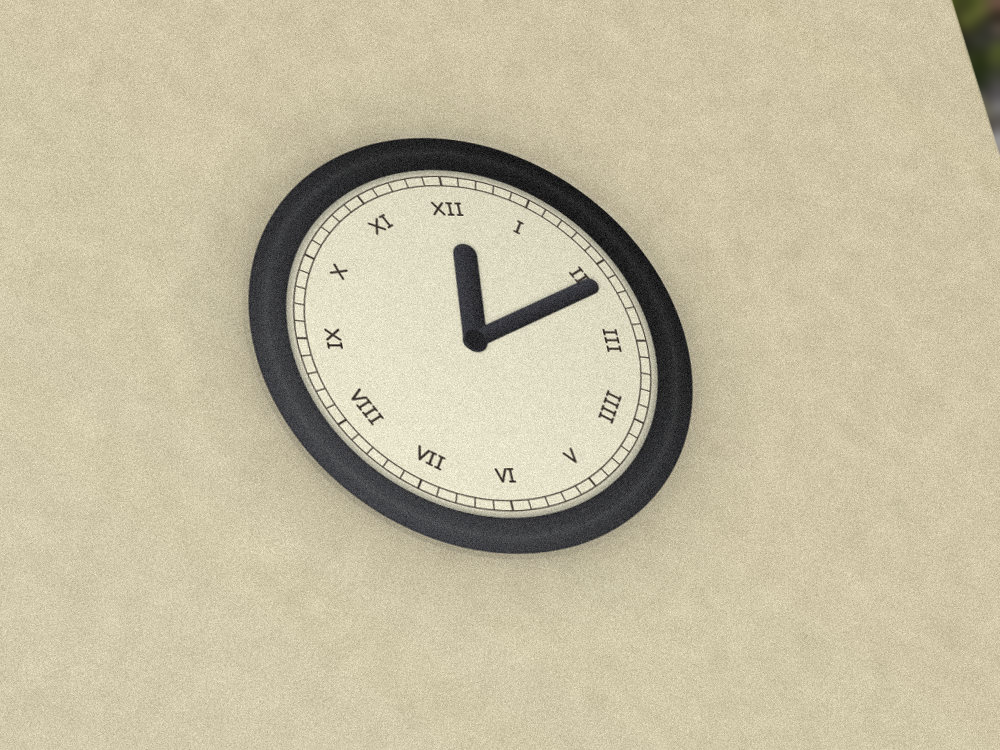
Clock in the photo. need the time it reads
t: 12:11
